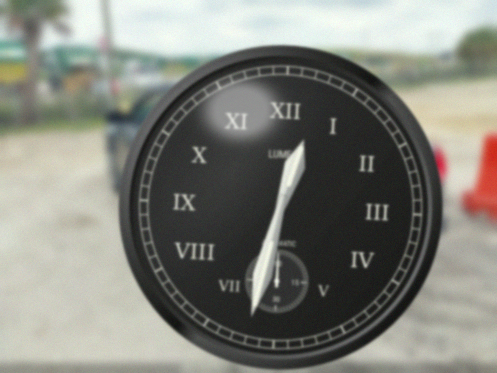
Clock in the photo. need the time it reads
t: 12:32
